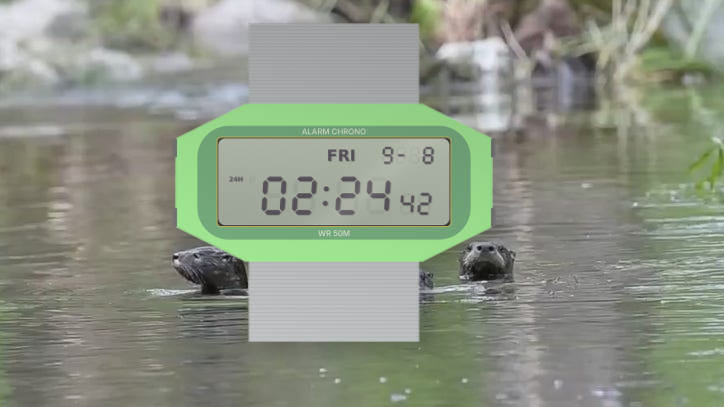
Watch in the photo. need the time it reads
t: 2:24:42
